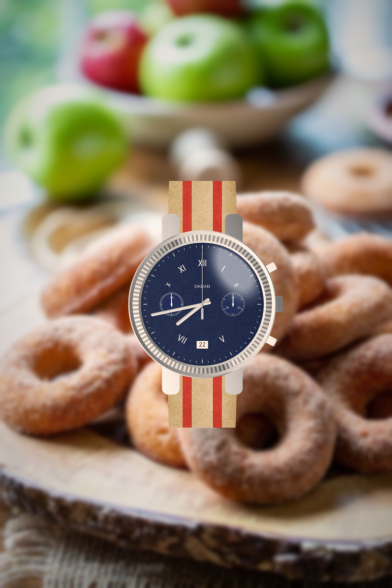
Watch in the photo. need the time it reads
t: 7:43
